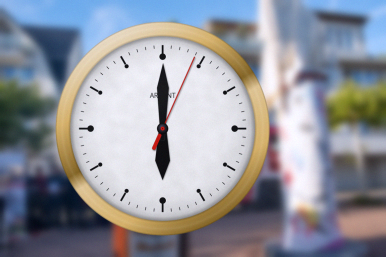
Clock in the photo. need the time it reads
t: 6:00:04
